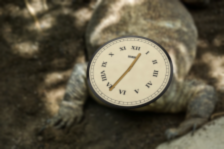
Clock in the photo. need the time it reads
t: 12:34
